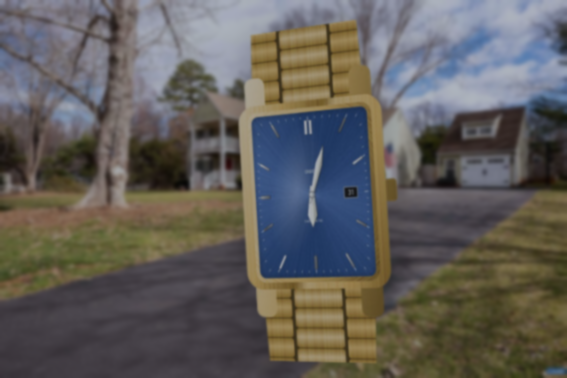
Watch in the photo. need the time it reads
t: 6:03
